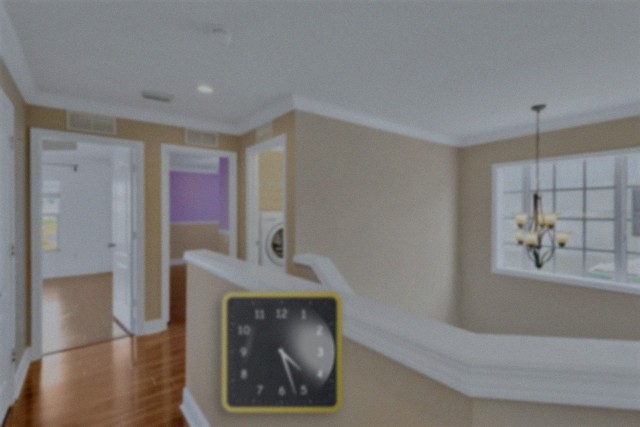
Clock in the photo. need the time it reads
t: 4:27
